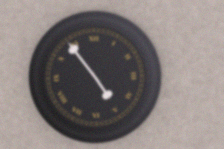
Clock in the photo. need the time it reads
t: 4:54
